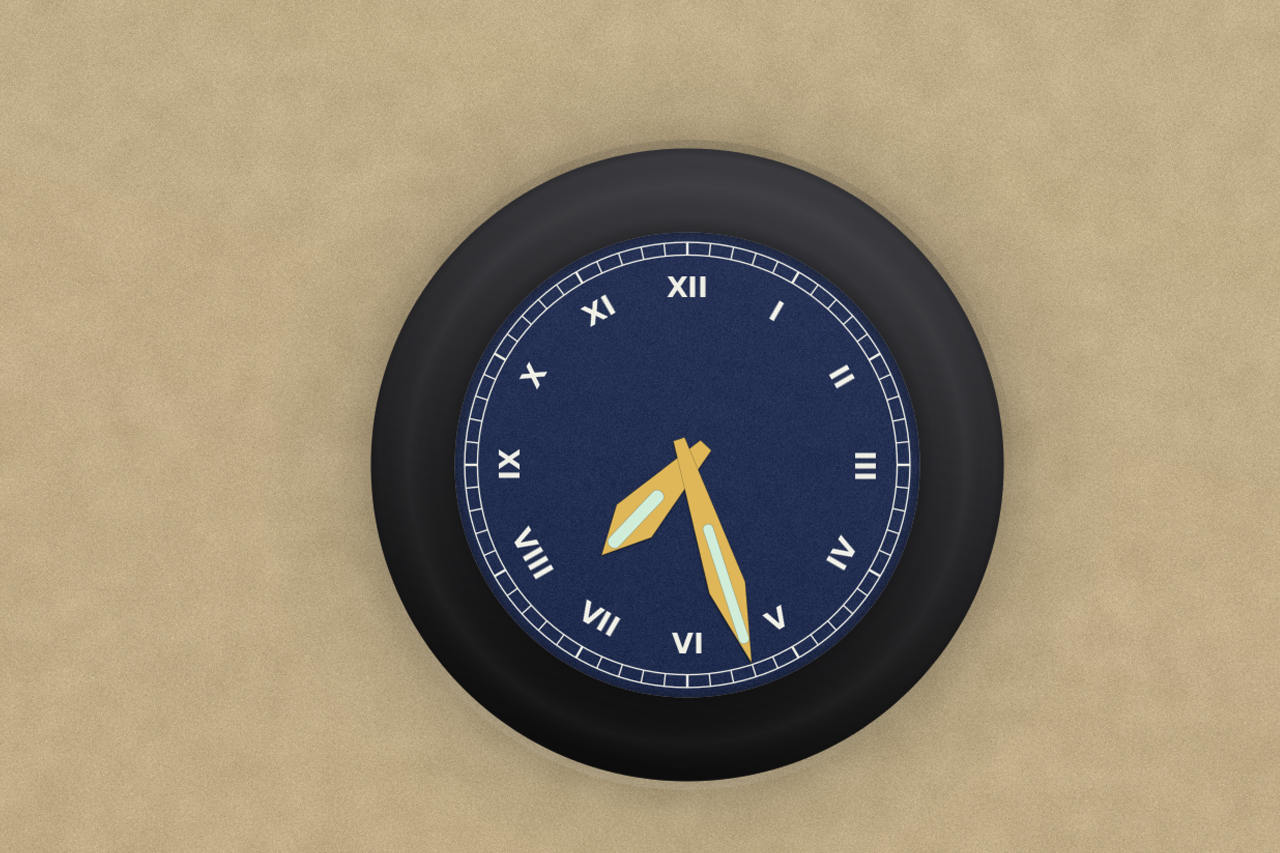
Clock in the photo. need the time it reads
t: 7:27
